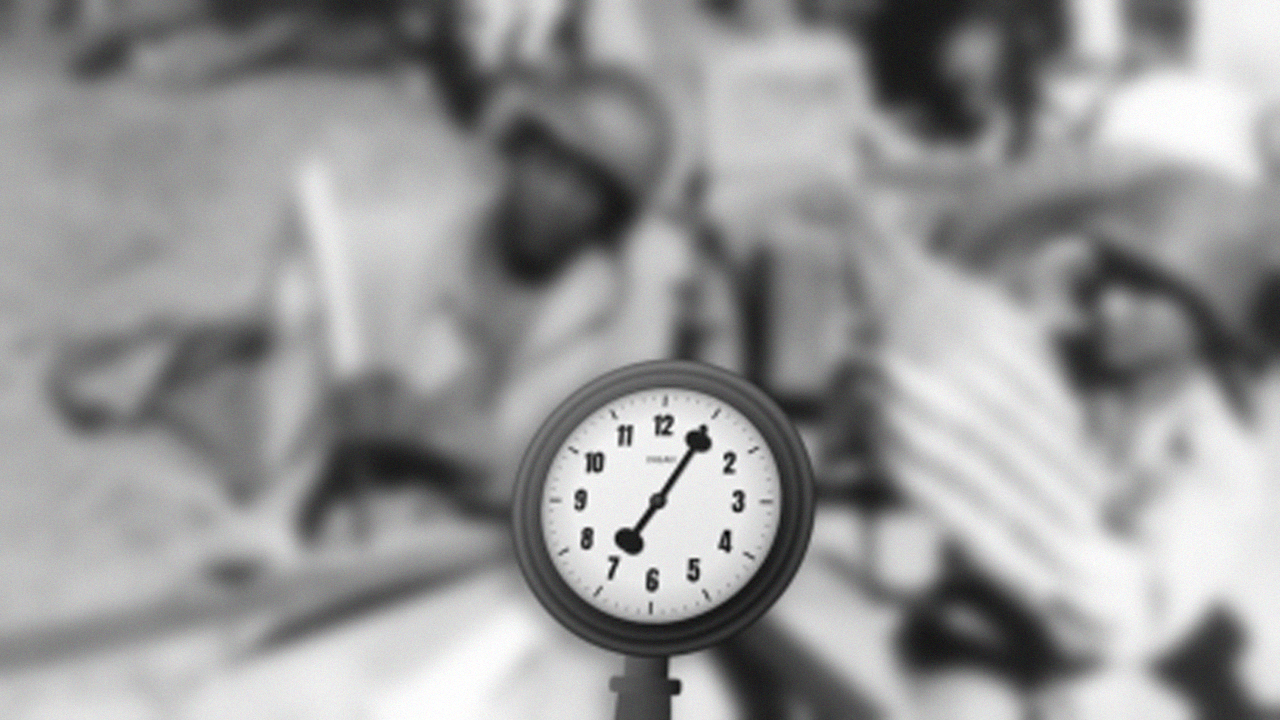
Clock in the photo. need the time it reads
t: 7:05
